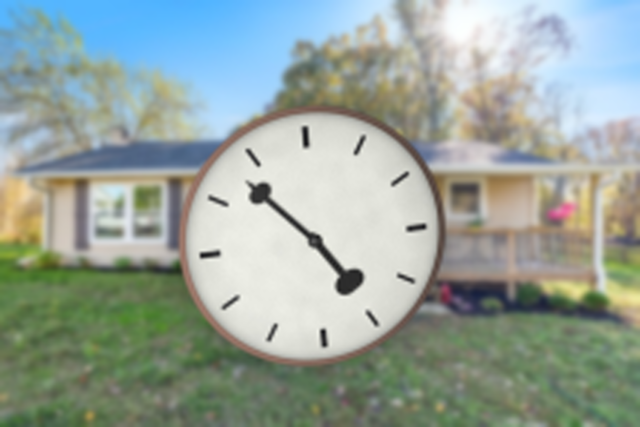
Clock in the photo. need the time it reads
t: 4:53
